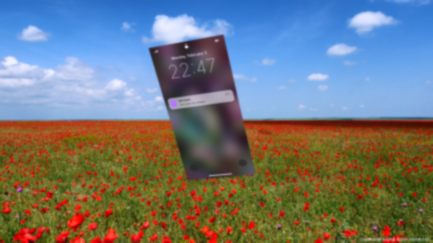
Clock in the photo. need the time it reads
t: 22:47
